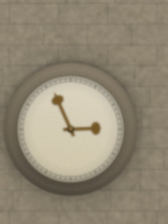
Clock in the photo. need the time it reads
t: 2:56
